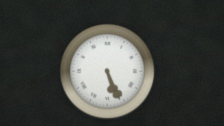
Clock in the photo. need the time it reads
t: 5:26
